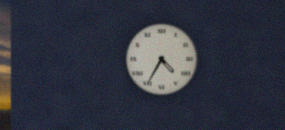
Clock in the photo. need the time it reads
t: 4:35
